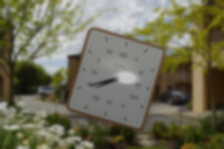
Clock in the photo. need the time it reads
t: 7:40
